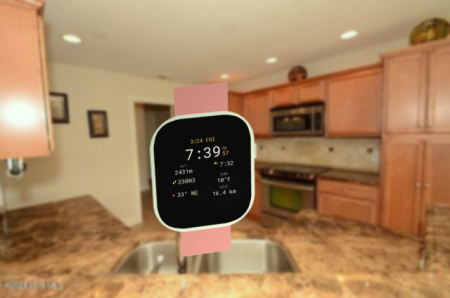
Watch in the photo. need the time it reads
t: 7:39
